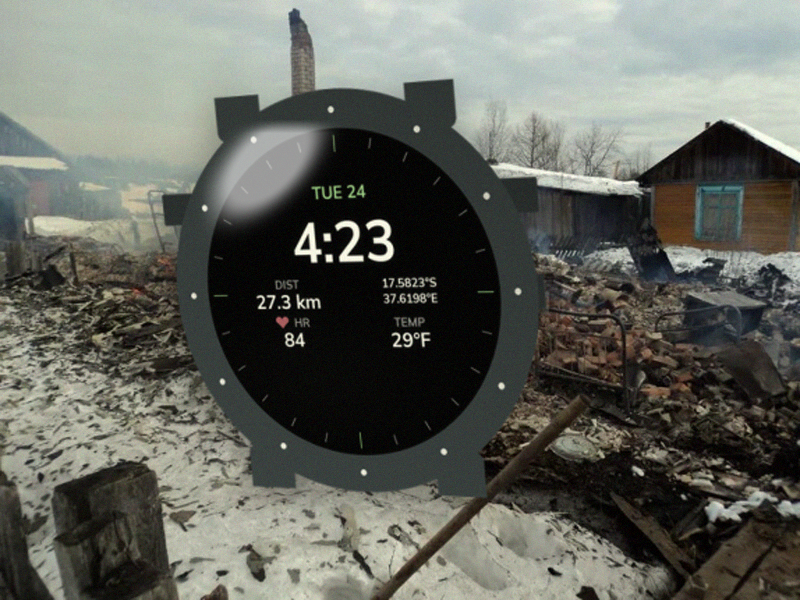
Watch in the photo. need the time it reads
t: 4:23
